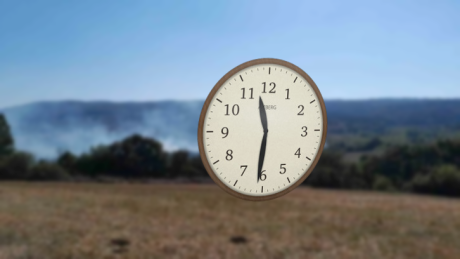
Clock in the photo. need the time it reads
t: 11:31
